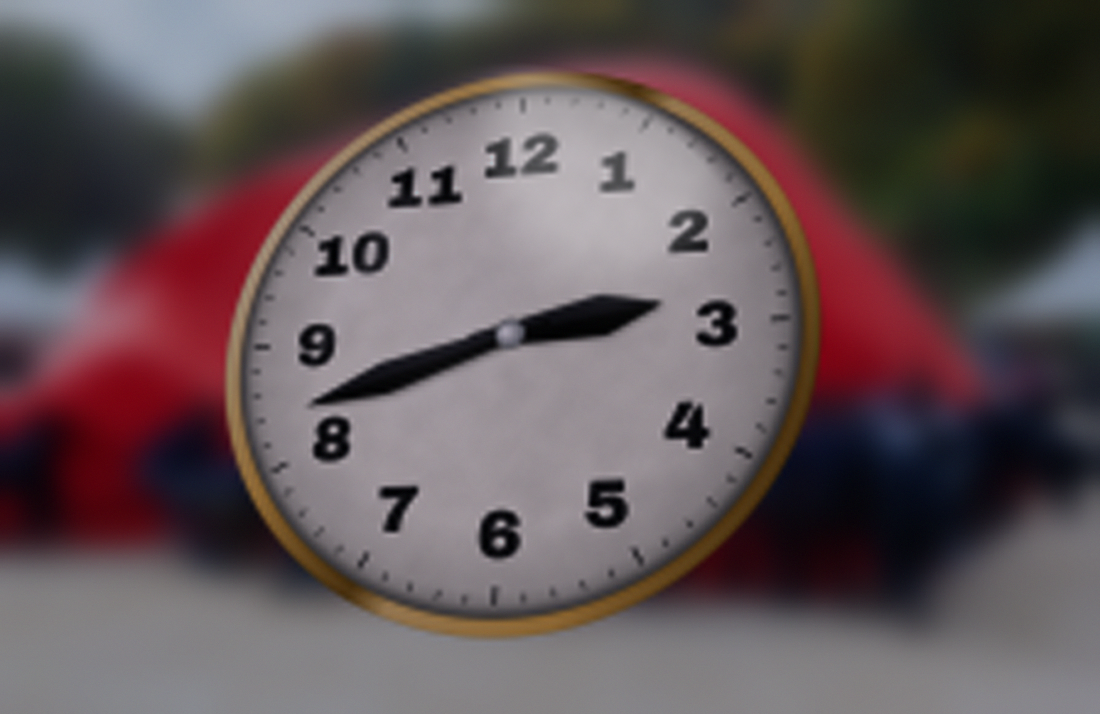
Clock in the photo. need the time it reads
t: 2:42
